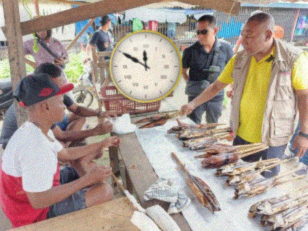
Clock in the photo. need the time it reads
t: 11:50
